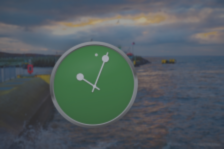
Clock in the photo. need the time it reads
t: 10:03
